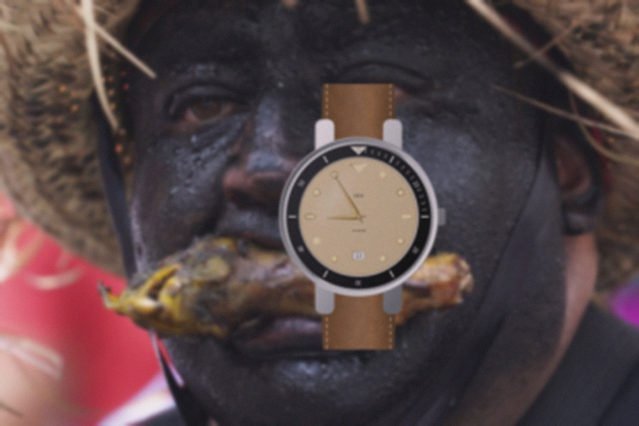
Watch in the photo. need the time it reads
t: 8:55
